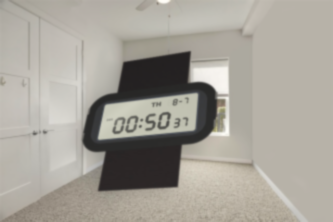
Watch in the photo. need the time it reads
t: 0:50
